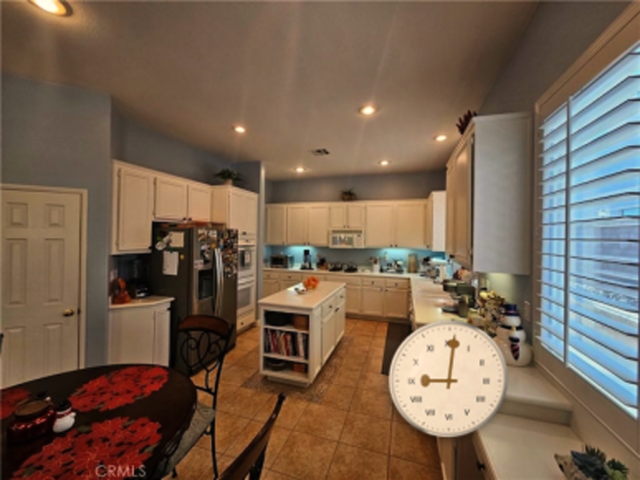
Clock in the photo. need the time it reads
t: 9:01
